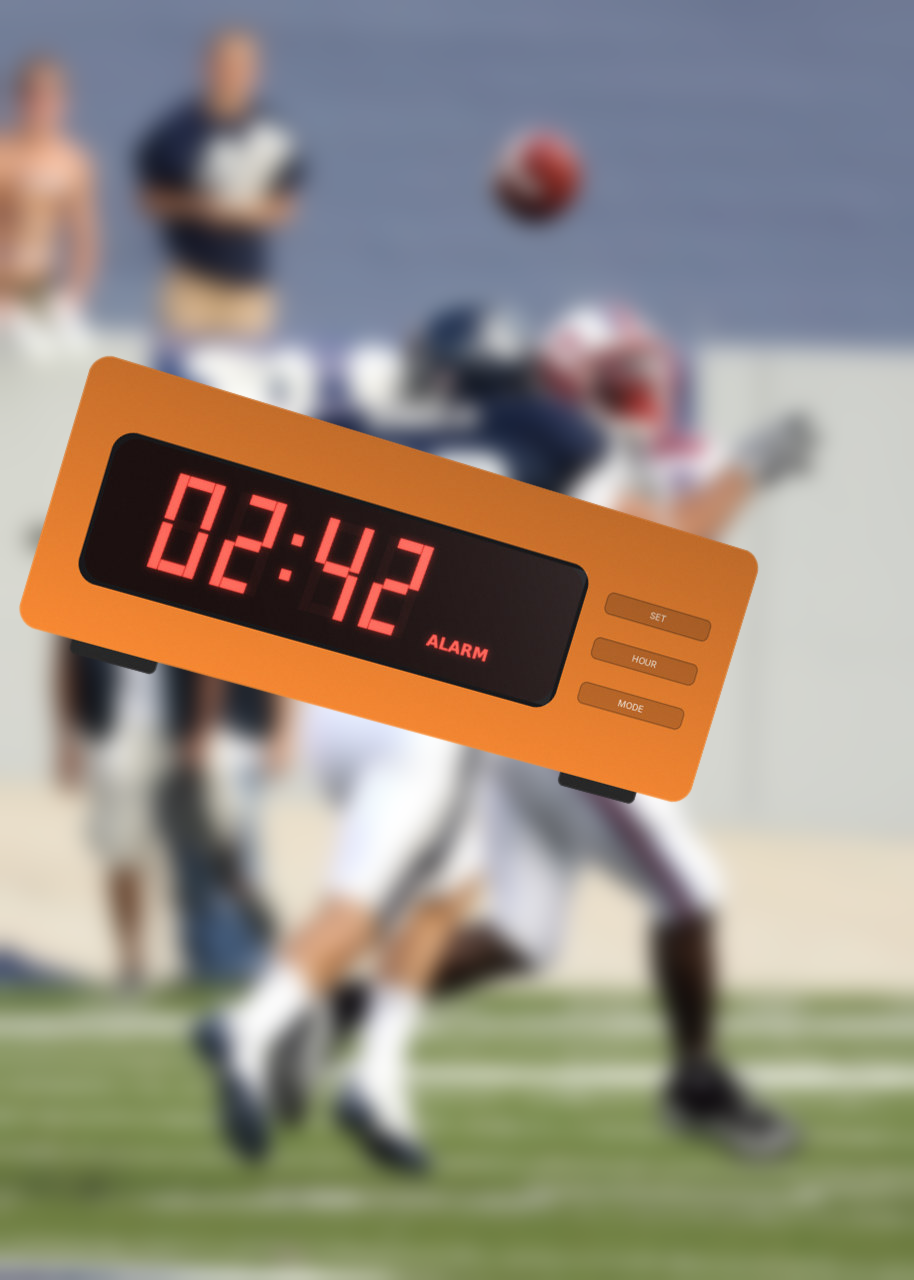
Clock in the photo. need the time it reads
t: 2:42
